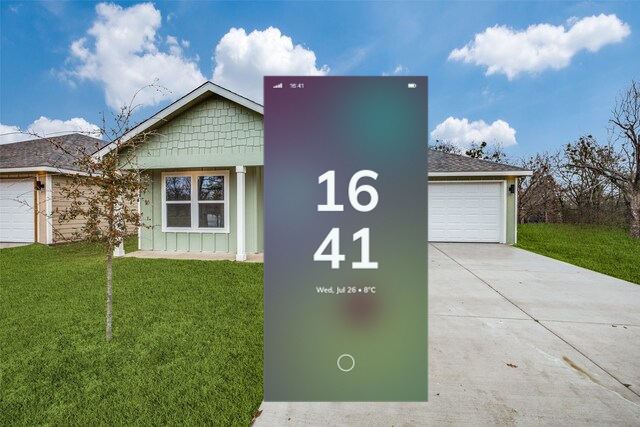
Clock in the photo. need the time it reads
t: 16:41
